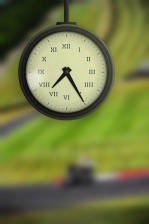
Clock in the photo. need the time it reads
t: 7:25
